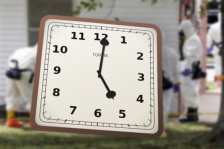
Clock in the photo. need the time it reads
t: 5:01
